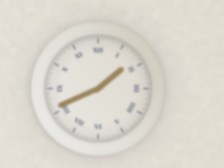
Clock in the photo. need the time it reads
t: 1:41
